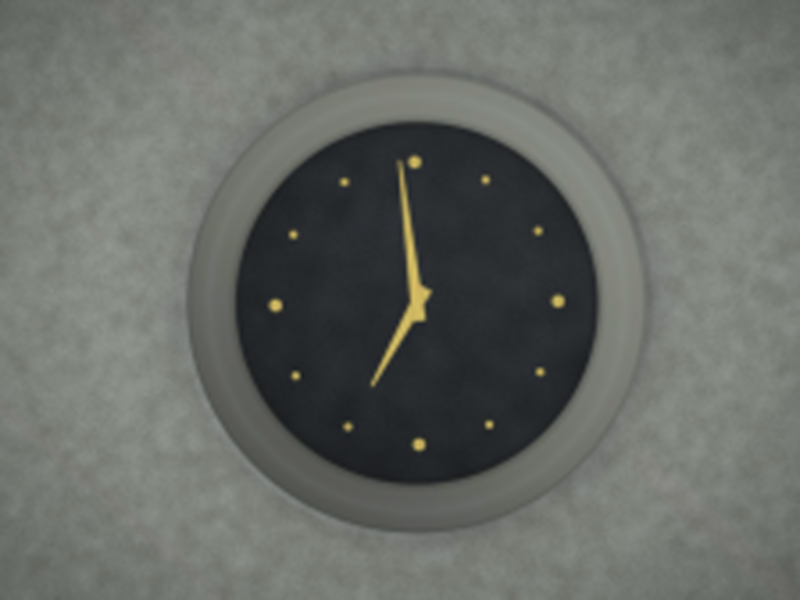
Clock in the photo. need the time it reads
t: 6:59
